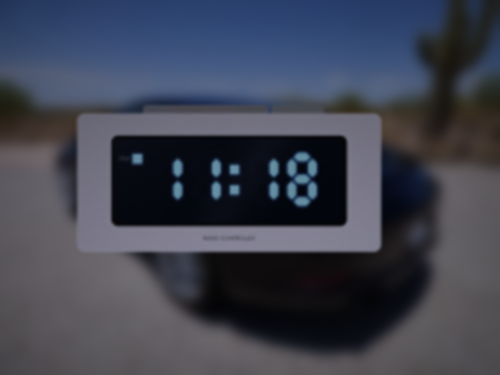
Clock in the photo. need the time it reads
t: 11:18
